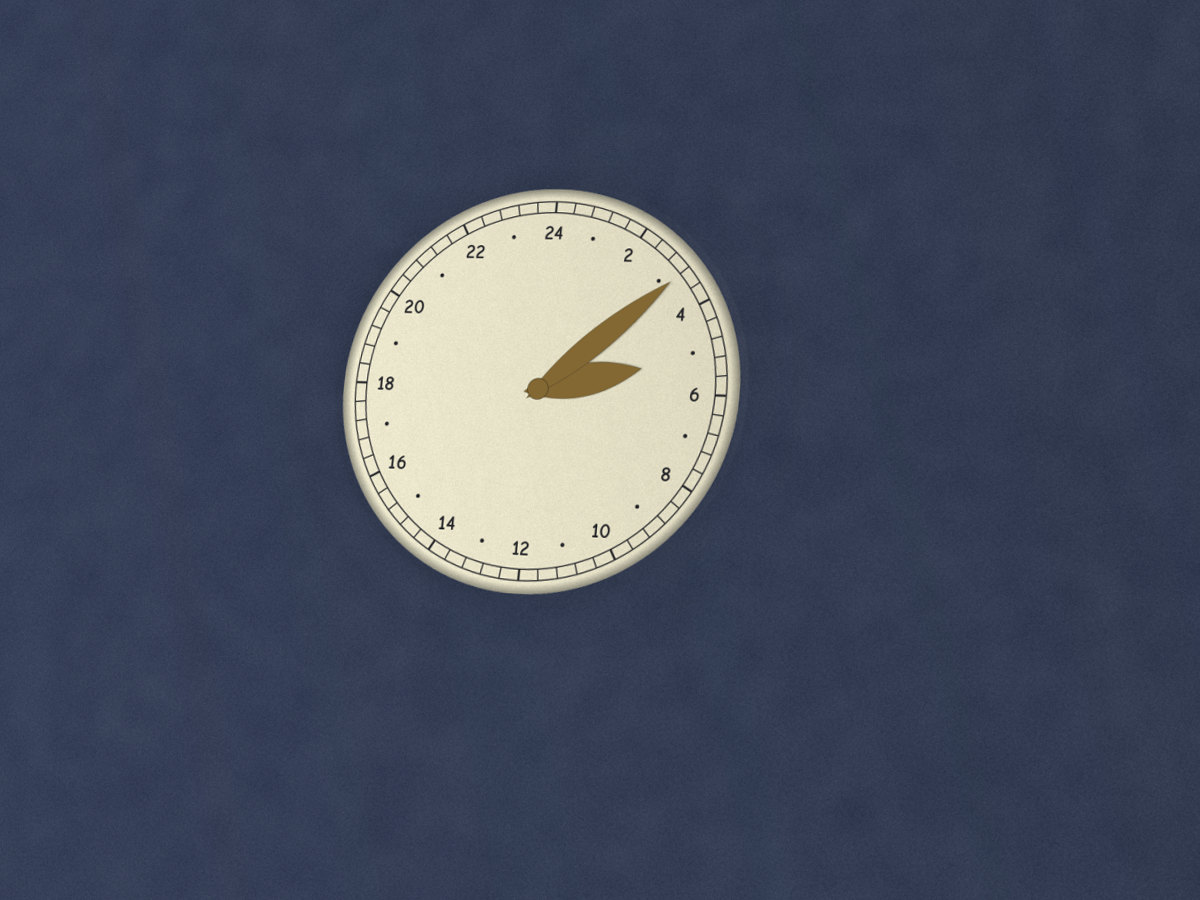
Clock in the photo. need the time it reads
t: 5:08
